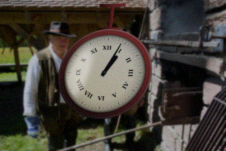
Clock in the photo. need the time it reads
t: 1:04
